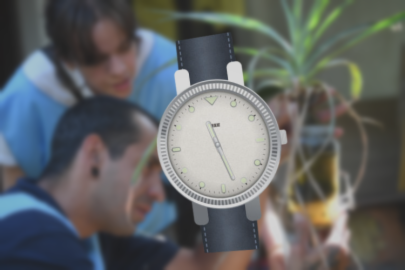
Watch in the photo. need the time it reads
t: 11:27
